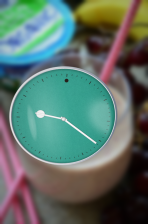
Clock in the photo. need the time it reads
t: 9:21
